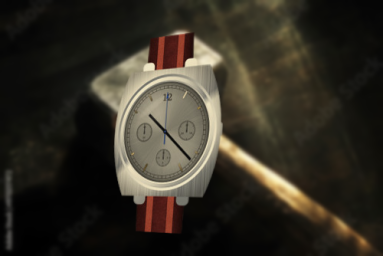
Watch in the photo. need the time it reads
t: 10:22
